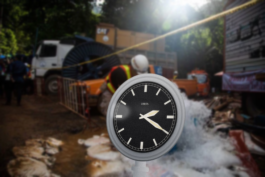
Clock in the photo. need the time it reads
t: 2:20
